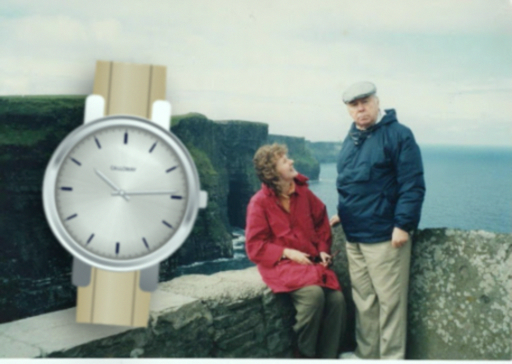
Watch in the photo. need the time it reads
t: 10:14
